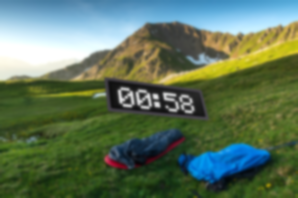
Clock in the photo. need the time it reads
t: 0:58
